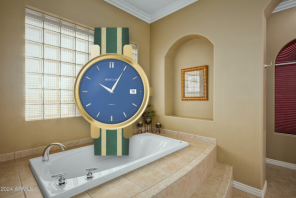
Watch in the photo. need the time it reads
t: 10:05
